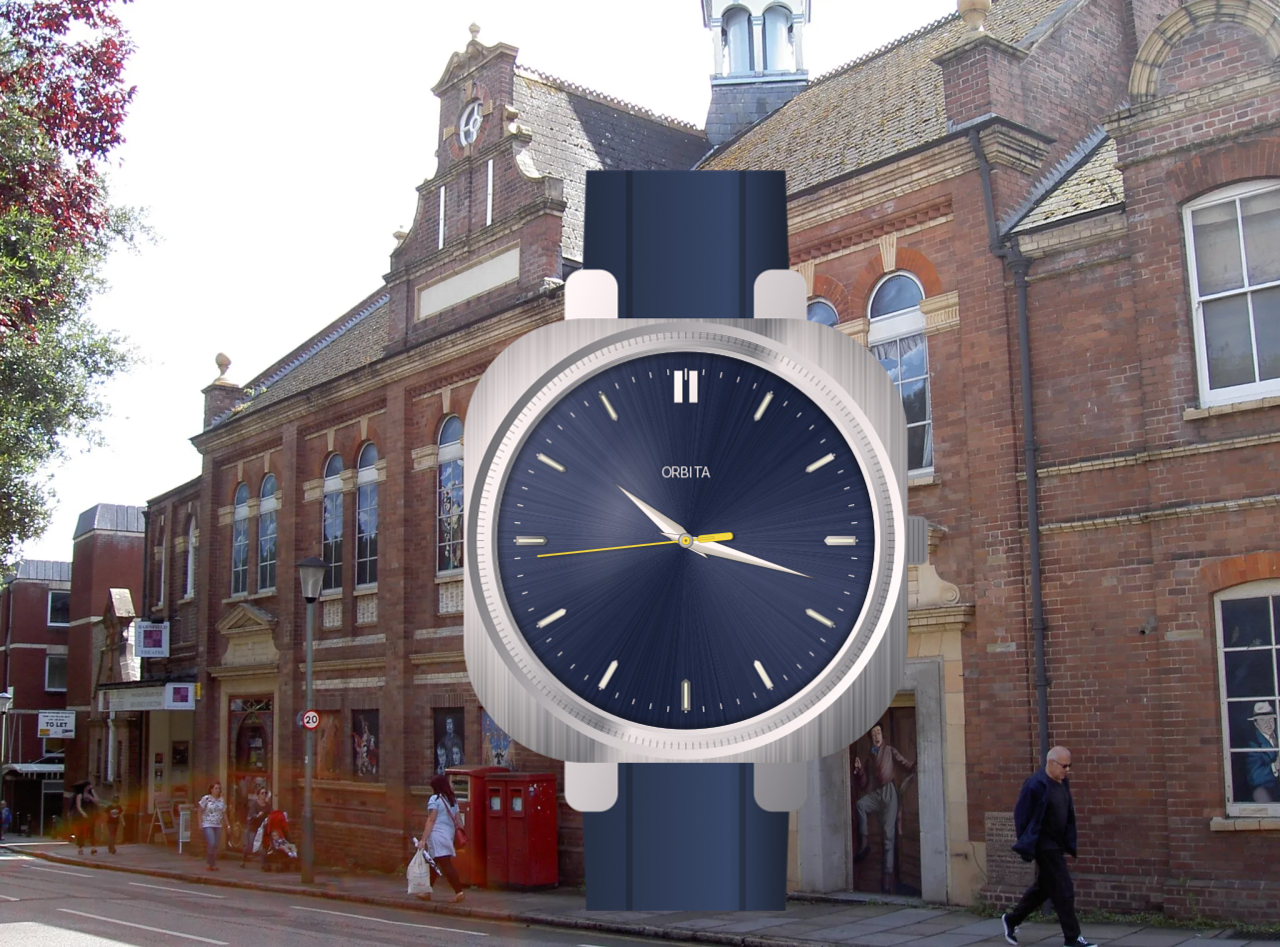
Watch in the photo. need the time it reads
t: 10:17:44
